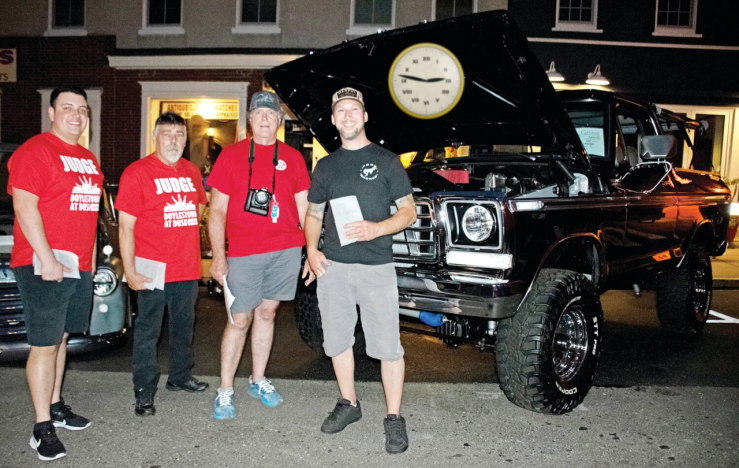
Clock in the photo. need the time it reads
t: 2:47
